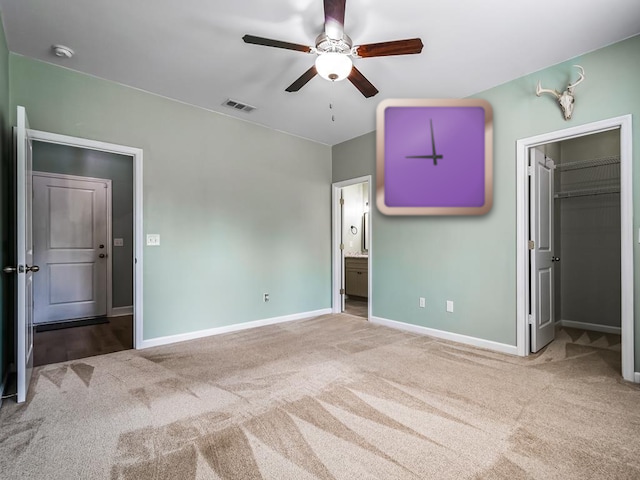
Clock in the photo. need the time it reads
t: 8:59
